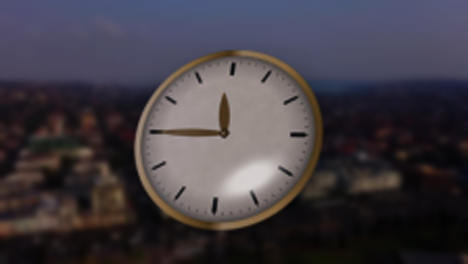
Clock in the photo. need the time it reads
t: 11:45
